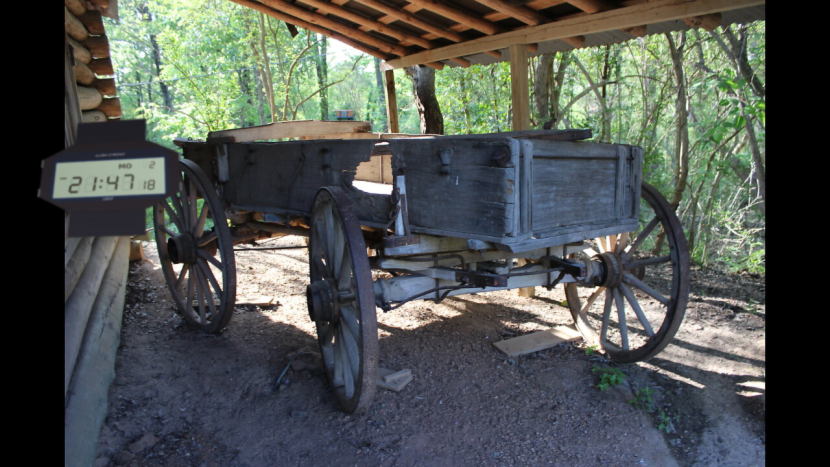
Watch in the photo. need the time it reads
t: 21:47:18
